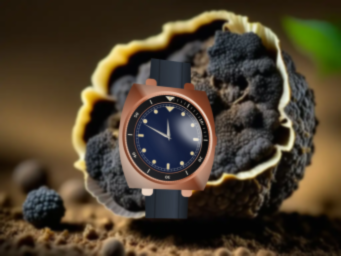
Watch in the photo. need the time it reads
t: 11:49
